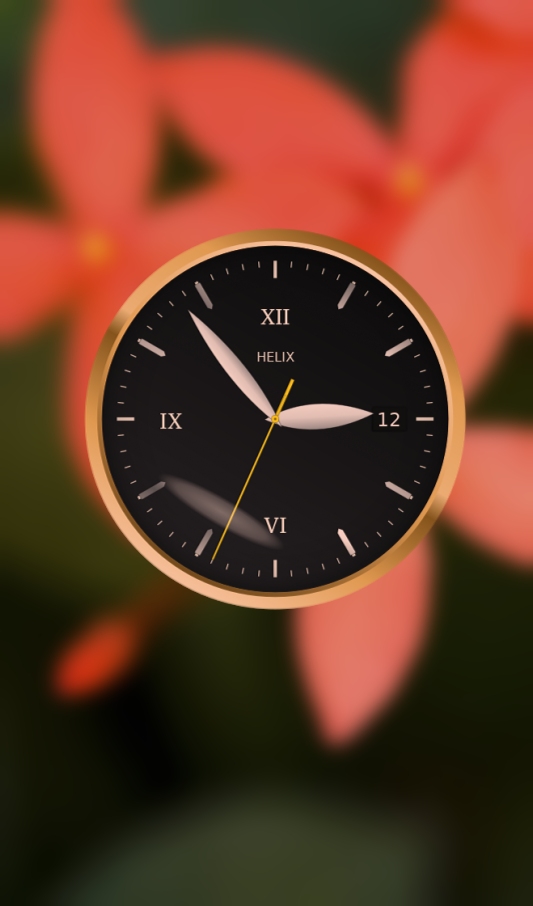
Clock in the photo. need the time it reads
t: 2:53:34
